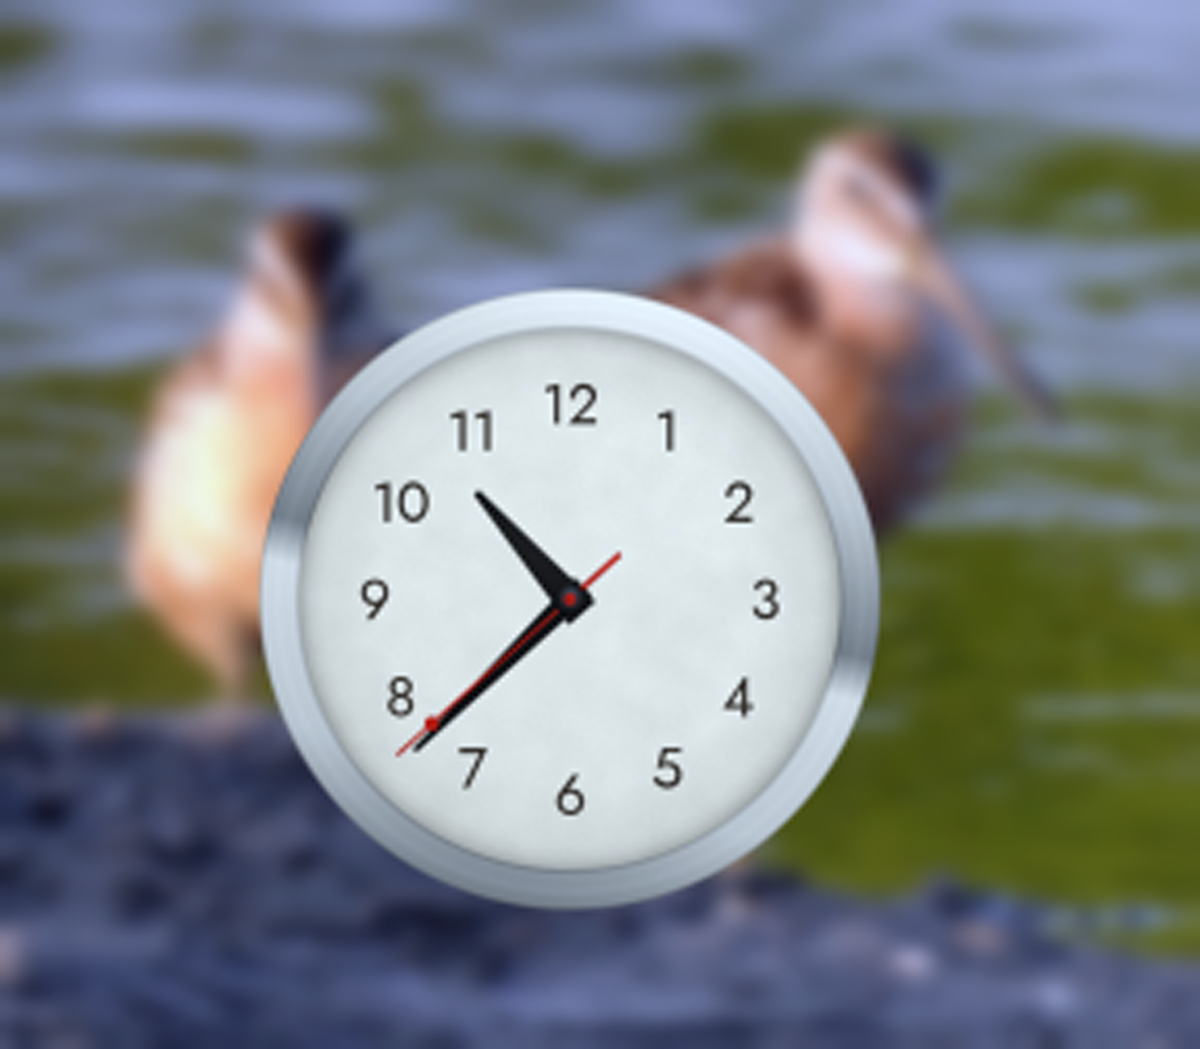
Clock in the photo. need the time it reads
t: 10:37:38
